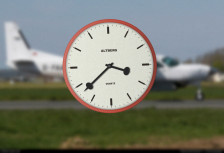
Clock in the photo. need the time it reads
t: 3:38
